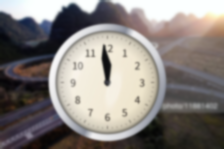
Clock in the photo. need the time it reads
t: 11:59
